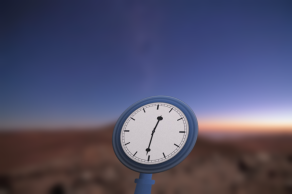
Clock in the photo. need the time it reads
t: 12:31
